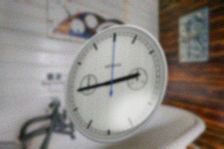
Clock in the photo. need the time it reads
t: 2:44
